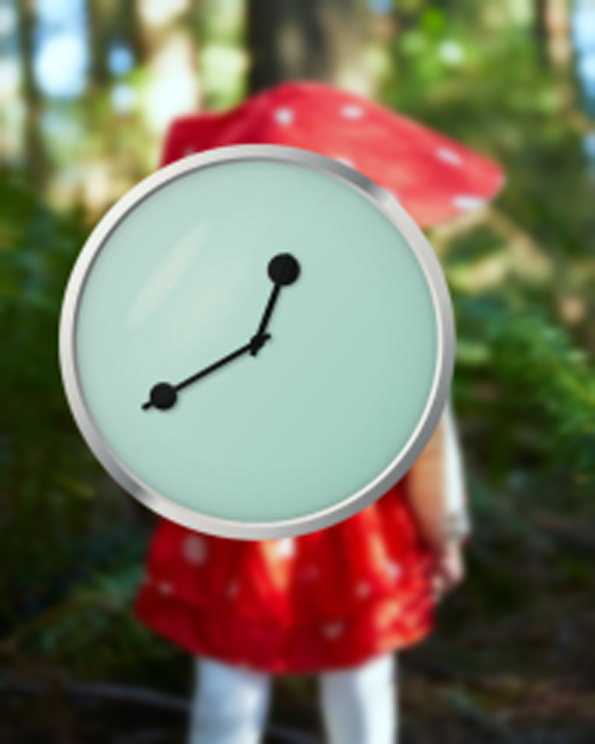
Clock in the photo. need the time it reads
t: 12:40
